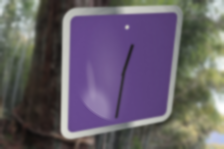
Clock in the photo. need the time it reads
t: 12:31
